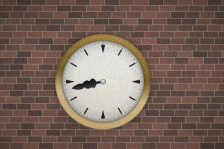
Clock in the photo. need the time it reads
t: 8:43
